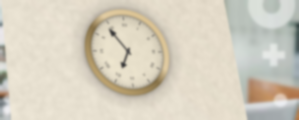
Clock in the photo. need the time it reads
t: 6:54
